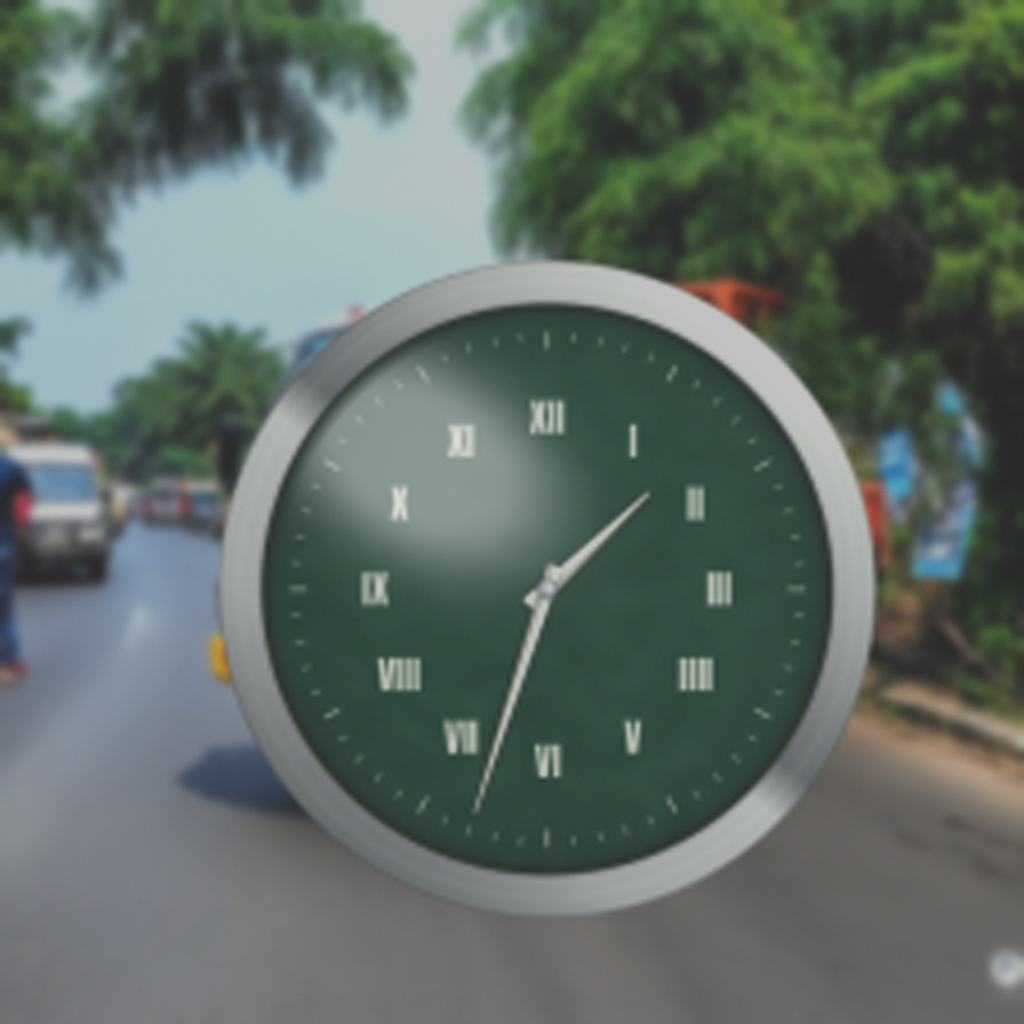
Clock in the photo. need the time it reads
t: 1:33
